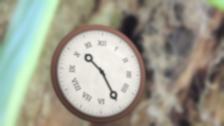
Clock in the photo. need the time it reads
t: 10:25
